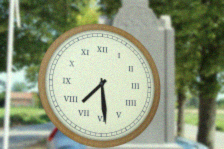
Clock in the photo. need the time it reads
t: 7:29
